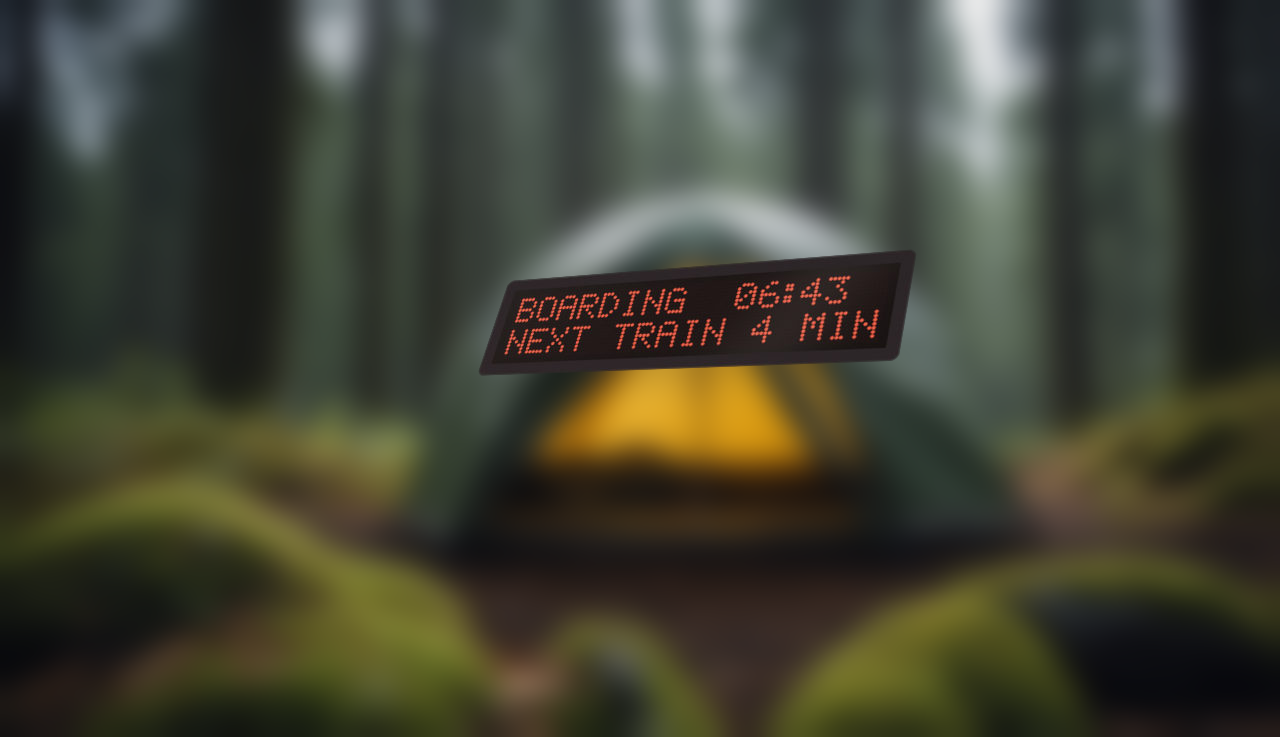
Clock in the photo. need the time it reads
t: 6:43
